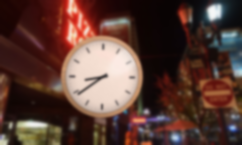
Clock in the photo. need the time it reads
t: 8:39
